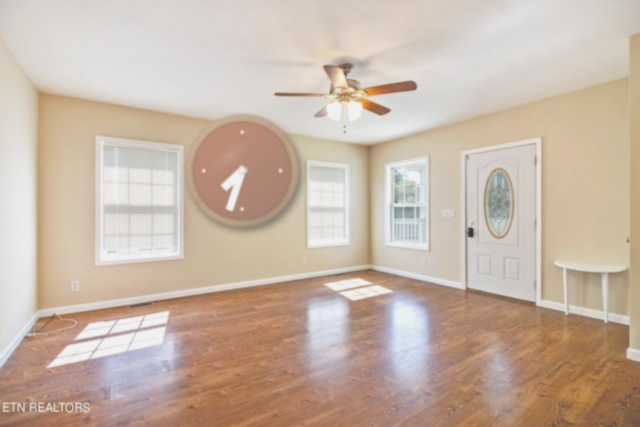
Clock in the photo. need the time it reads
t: 7:33
